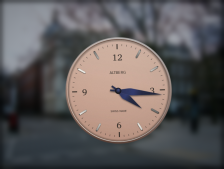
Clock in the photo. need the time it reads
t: 4:16
